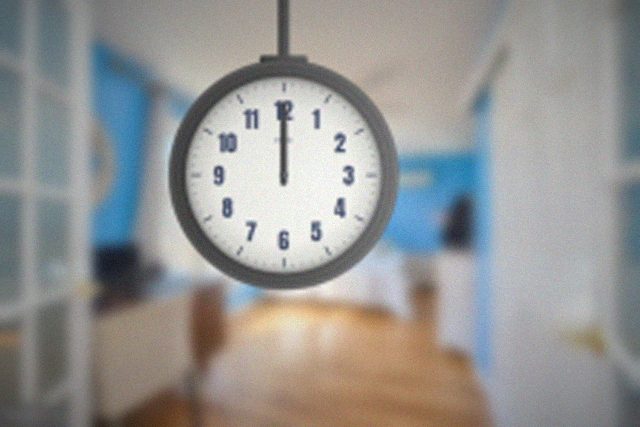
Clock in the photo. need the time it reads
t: 12:00
